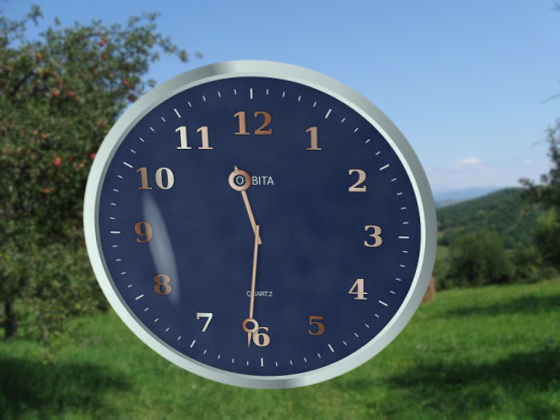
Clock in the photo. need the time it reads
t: 11:31
